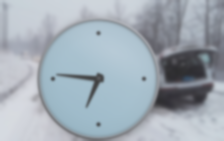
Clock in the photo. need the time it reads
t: 6:46
